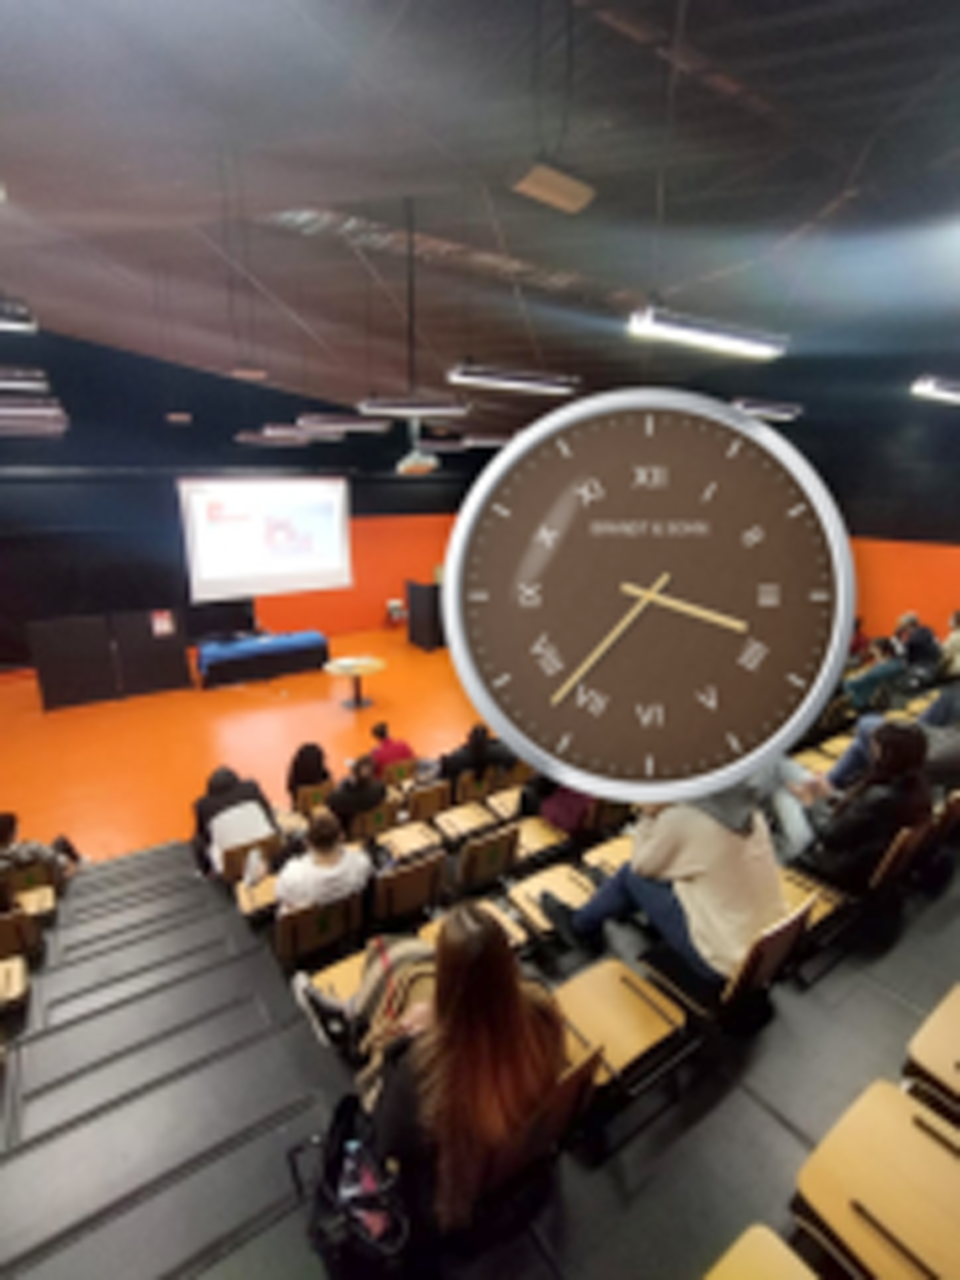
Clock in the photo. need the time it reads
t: 3:37
